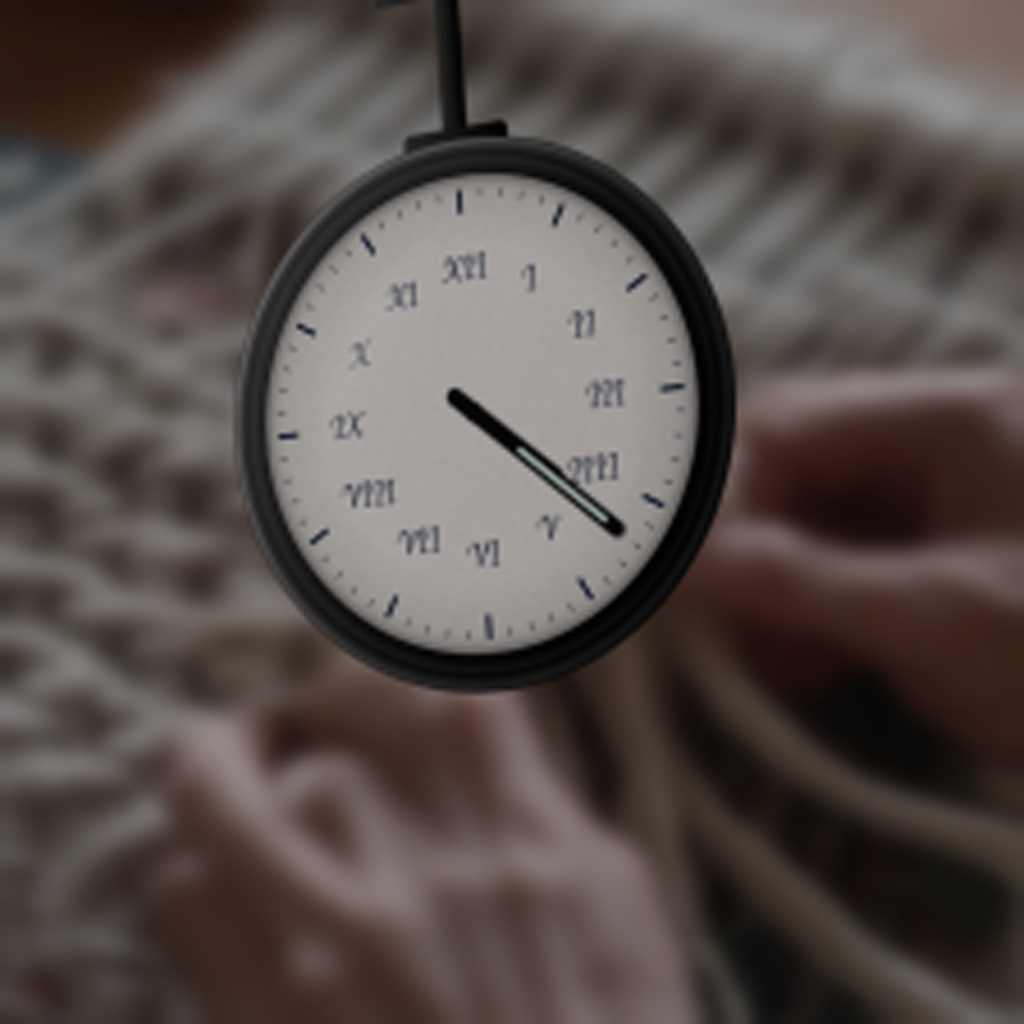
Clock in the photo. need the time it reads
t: 4:22
